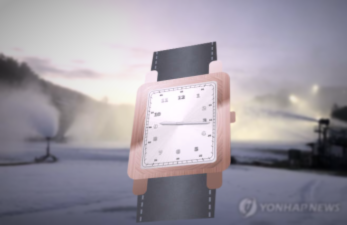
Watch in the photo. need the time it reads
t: 9:16
